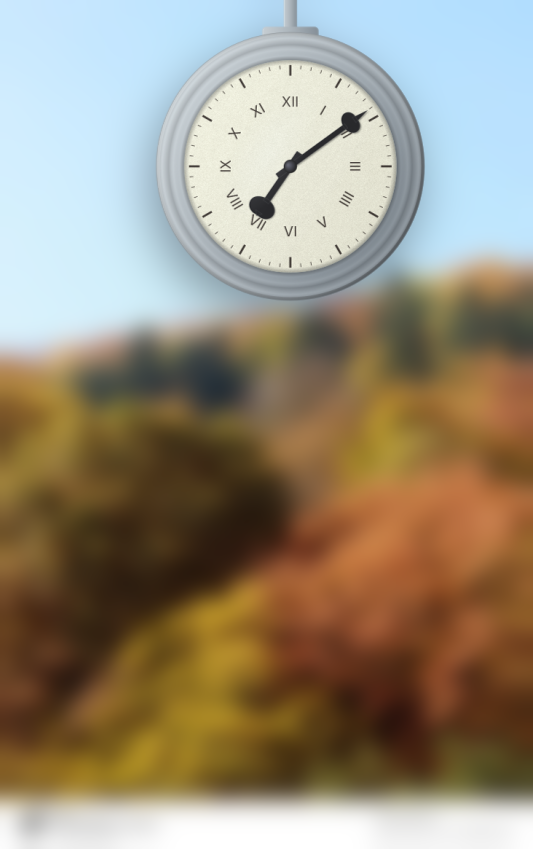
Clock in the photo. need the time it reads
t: 7:09
